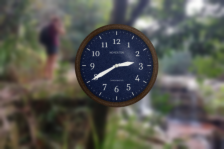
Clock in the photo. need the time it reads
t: 2:40
